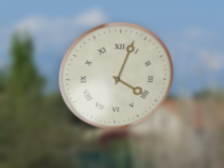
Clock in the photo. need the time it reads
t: 4:03
